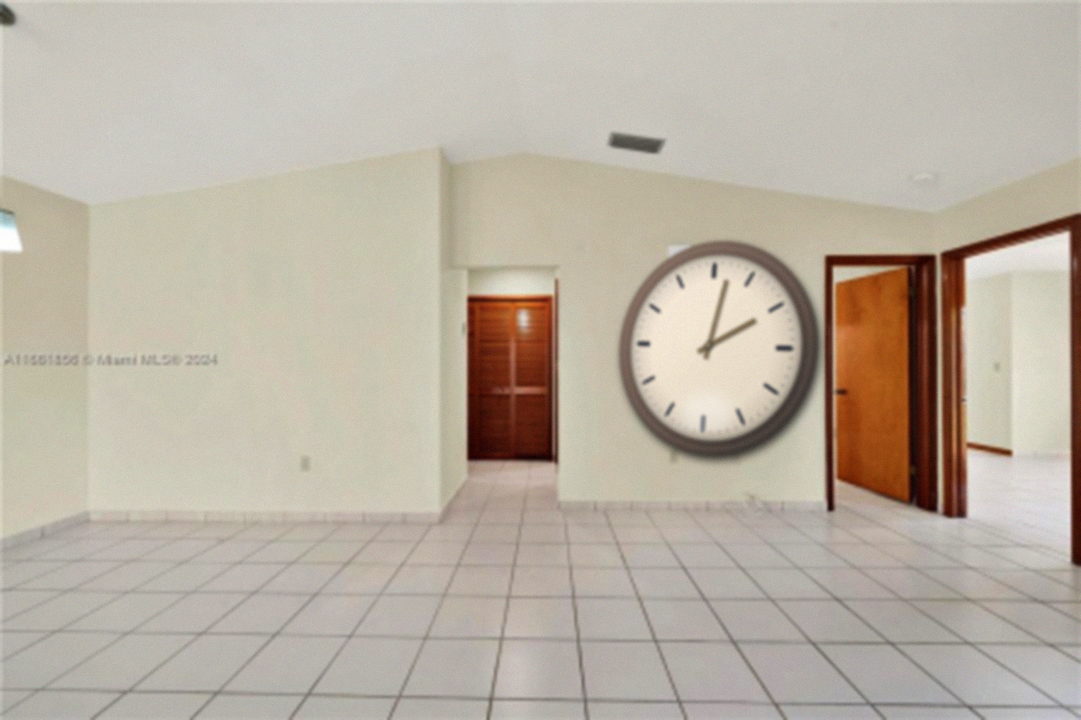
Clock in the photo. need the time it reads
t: 2:02
